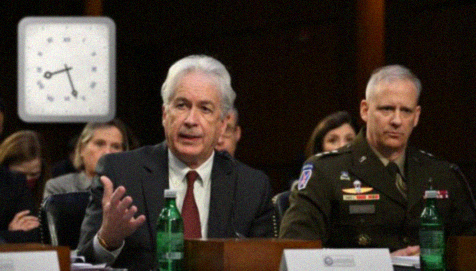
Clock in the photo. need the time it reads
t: 8:27
